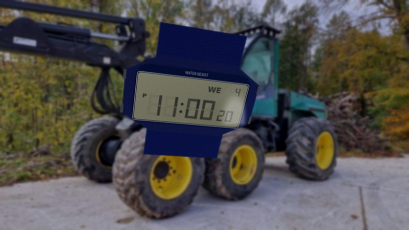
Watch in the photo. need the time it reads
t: 11:00:20
